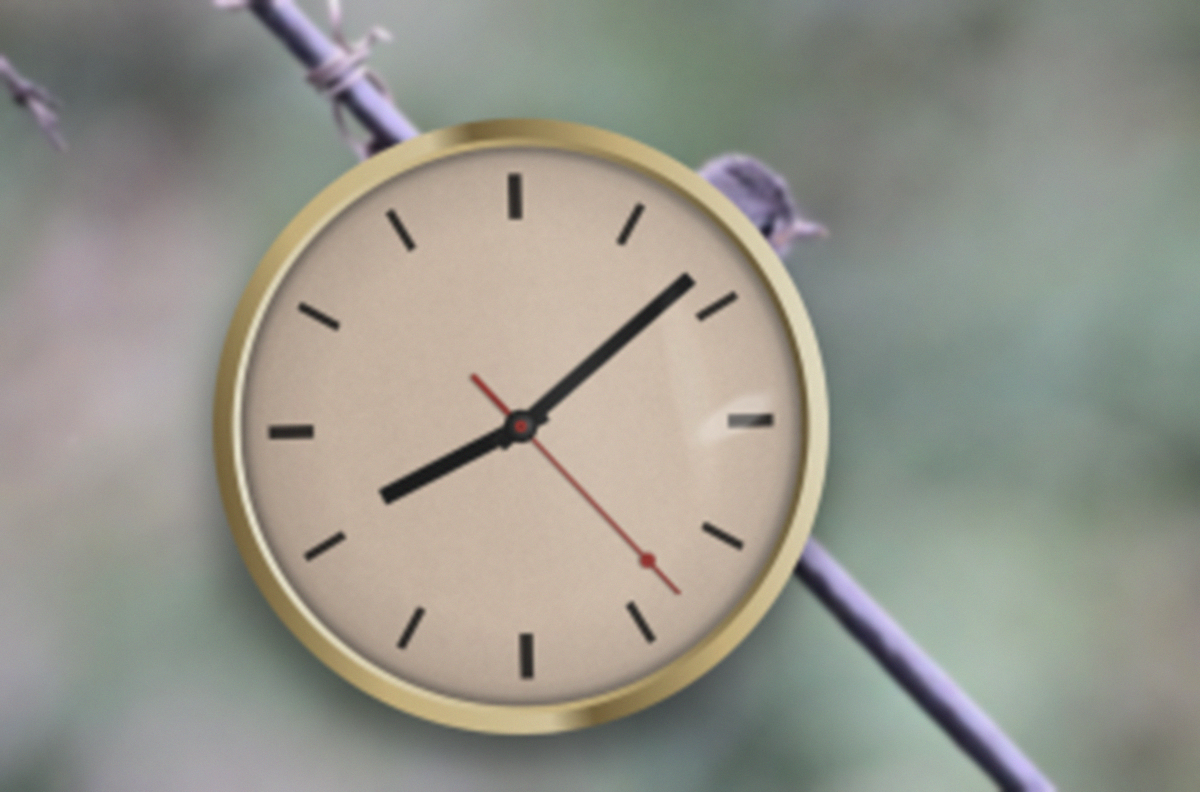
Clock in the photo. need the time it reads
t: 8:08:23
